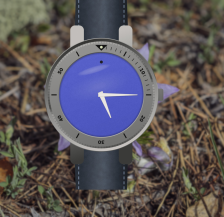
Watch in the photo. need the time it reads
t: 5:15
